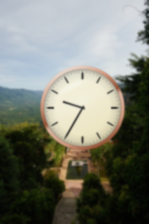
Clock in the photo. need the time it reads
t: 9:35
